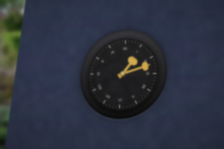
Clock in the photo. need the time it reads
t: 1:12
